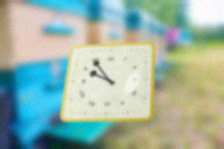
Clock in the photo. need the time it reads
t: 9:54
